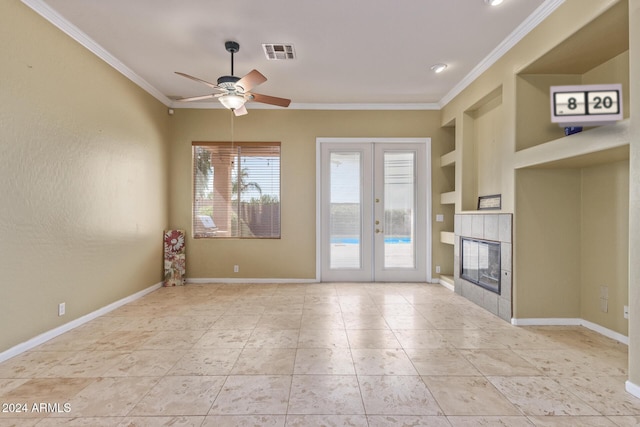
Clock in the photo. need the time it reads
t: 8:20
